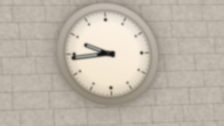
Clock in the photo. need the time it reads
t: 9:44
